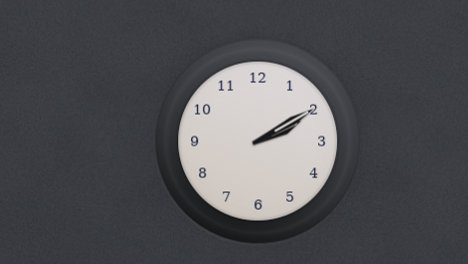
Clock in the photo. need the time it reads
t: 2:10
